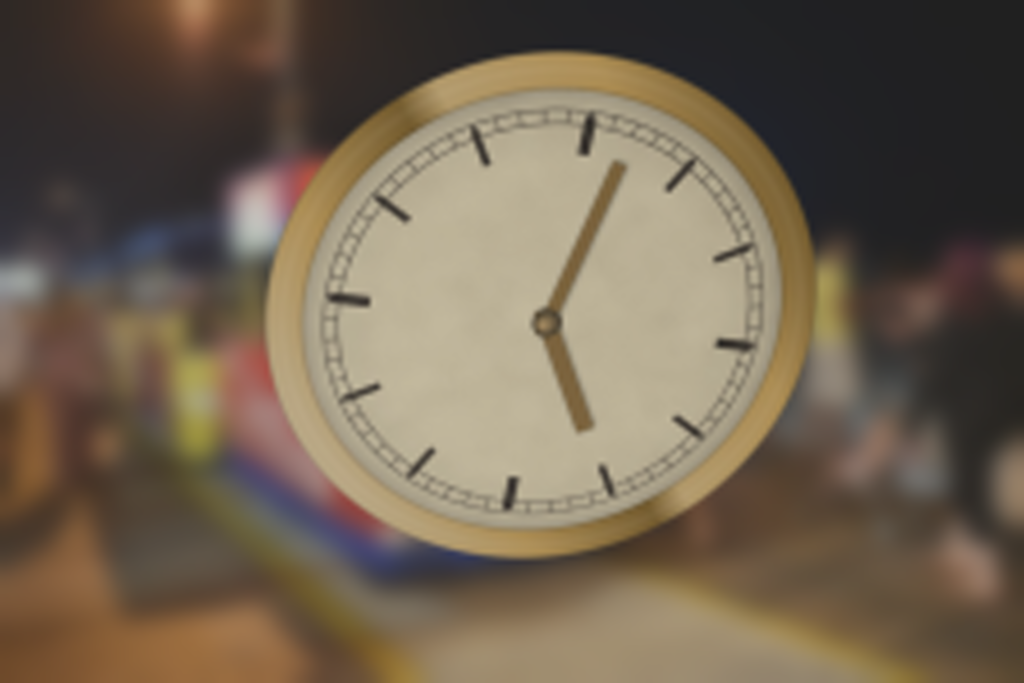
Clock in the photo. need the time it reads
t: 5:02
